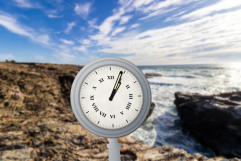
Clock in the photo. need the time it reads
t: 1:04
